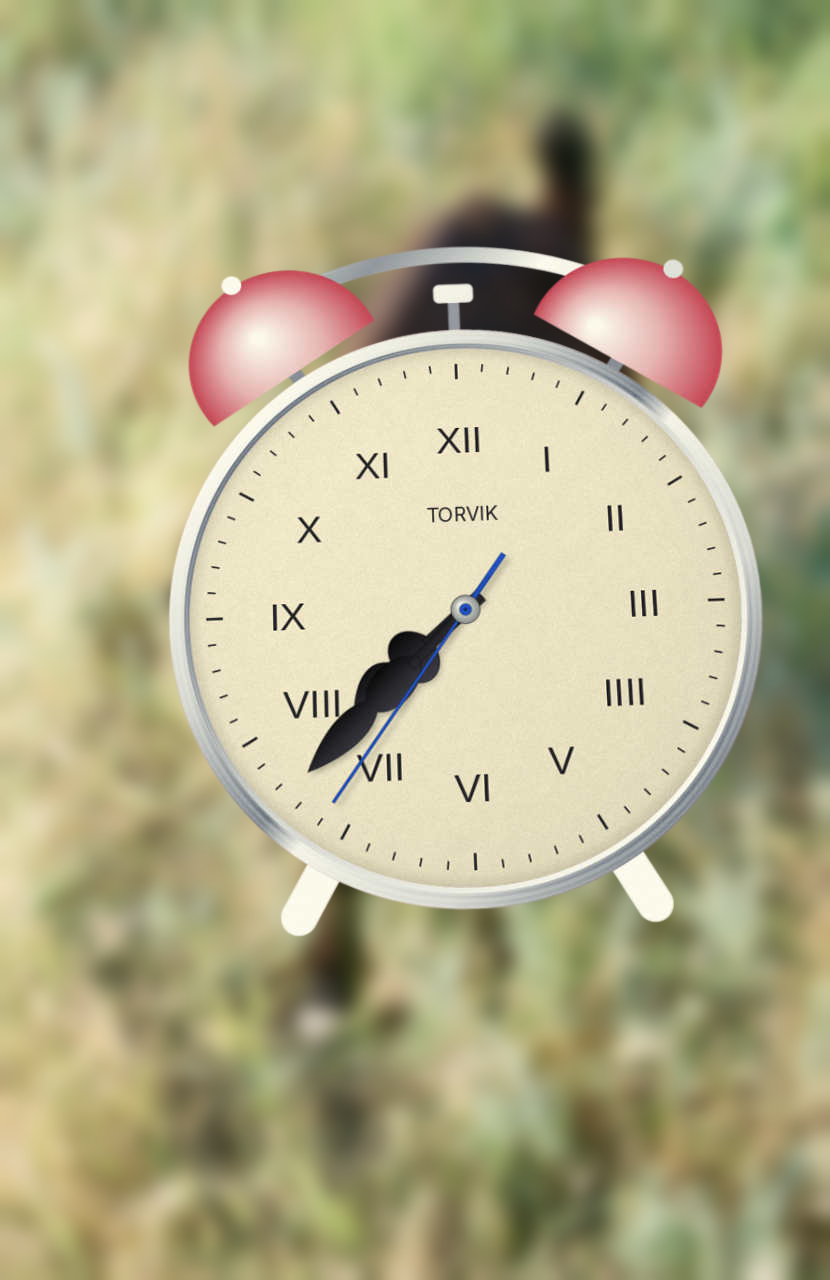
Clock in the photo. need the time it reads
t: 7:37:36
